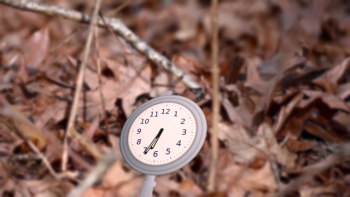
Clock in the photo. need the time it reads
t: 6:34
